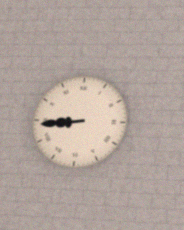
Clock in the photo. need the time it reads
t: 8:44
